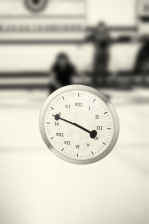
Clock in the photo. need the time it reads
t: 3:48
